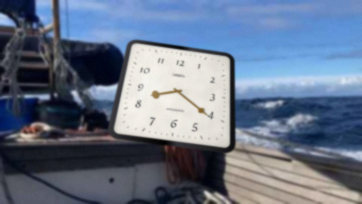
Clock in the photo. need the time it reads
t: 8:21
